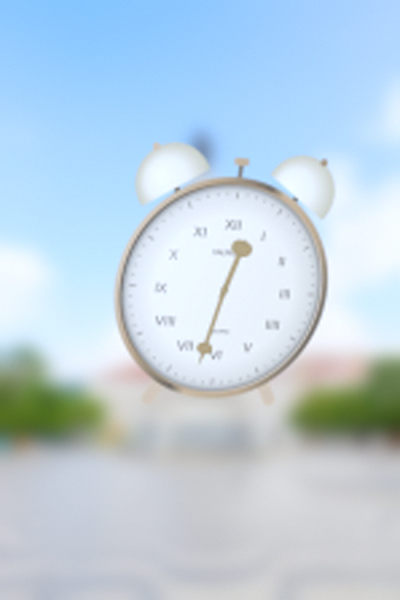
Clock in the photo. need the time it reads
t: 12:32
